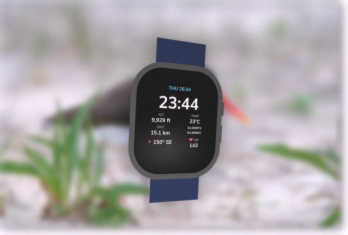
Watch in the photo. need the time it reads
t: 23:44
